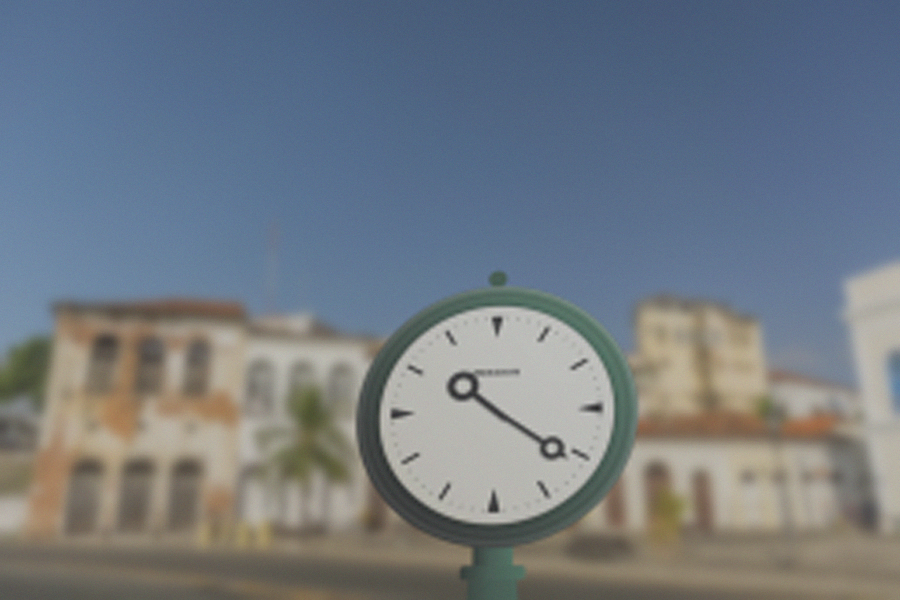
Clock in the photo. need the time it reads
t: 10:21
